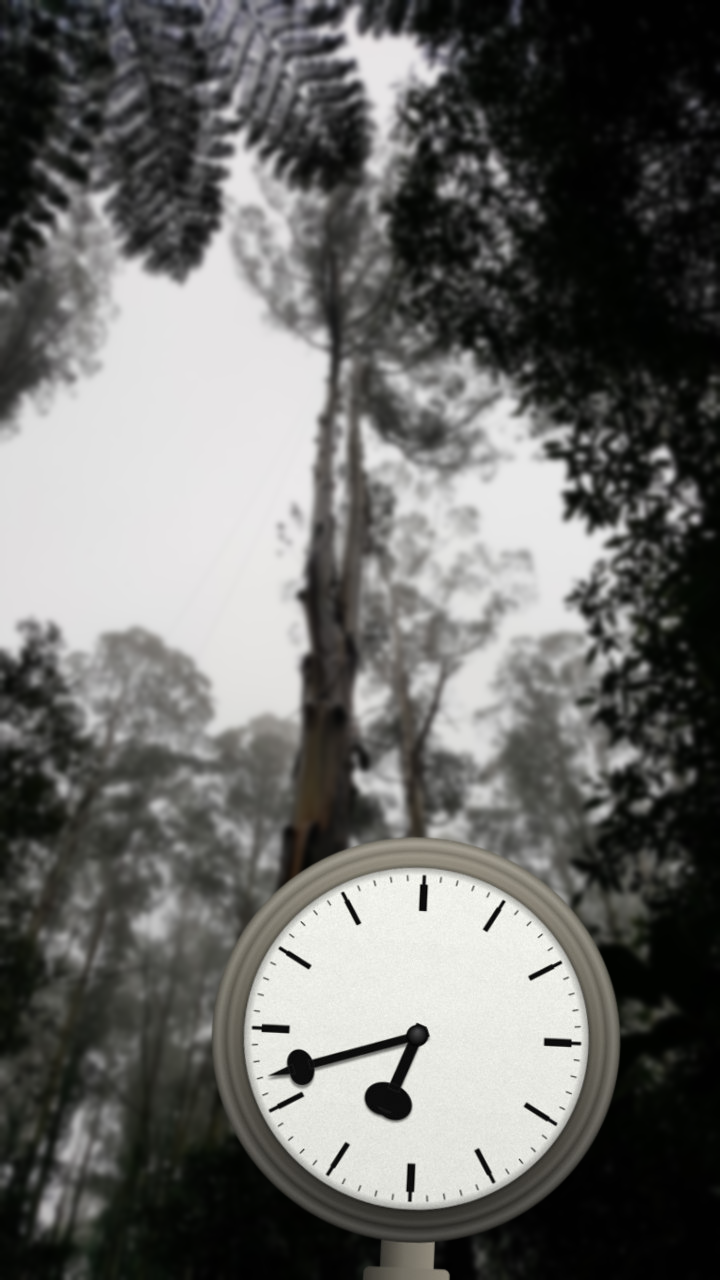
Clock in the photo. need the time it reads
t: 6:42
